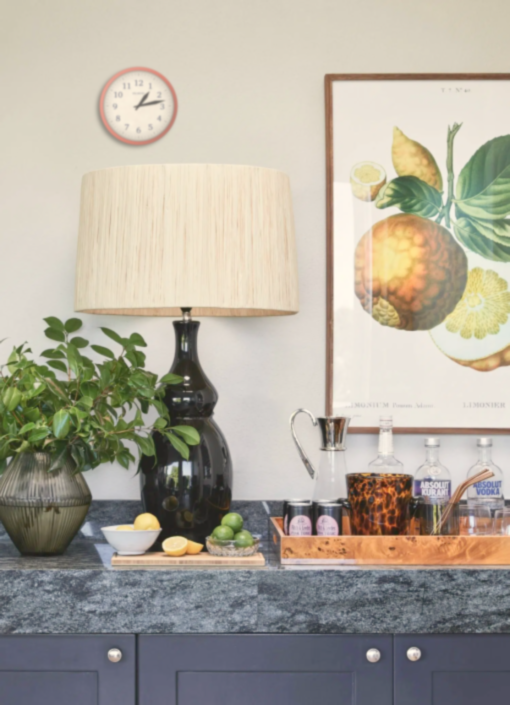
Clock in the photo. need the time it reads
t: 1:13
